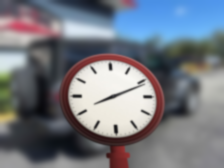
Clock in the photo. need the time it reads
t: 8:11
